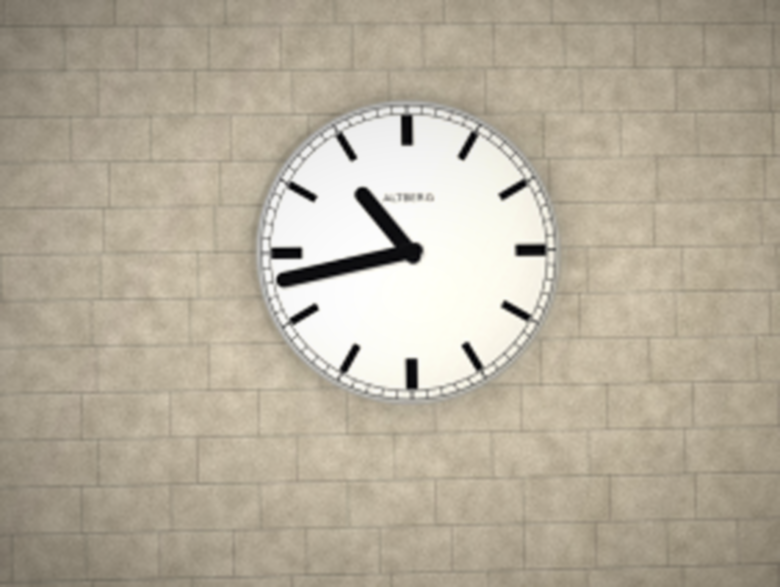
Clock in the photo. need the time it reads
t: 10:43
